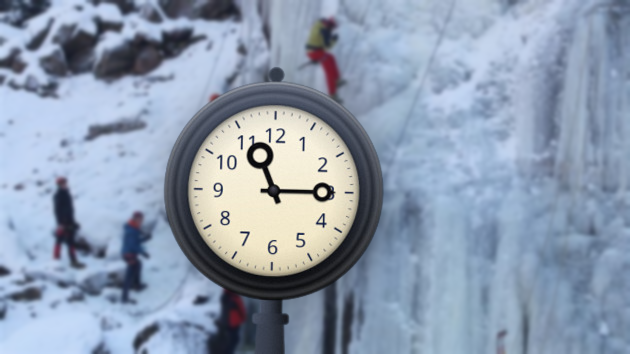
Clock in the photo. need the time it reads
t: 11:15
